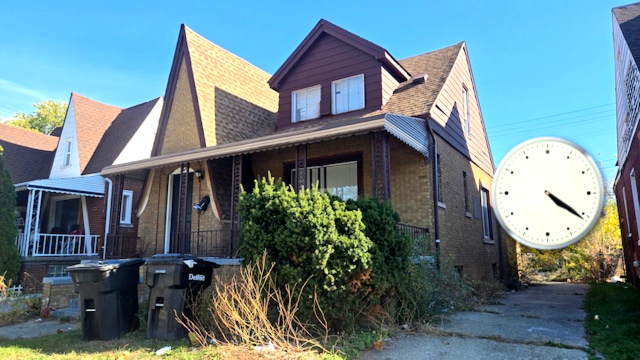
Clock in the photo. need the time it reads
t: 4:21
